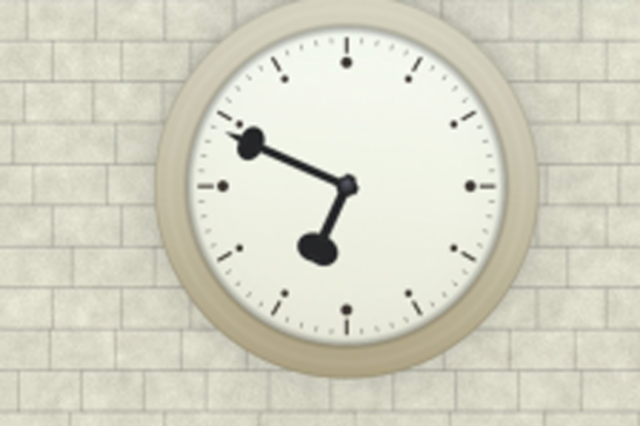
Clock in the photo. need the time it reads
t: 6:49
